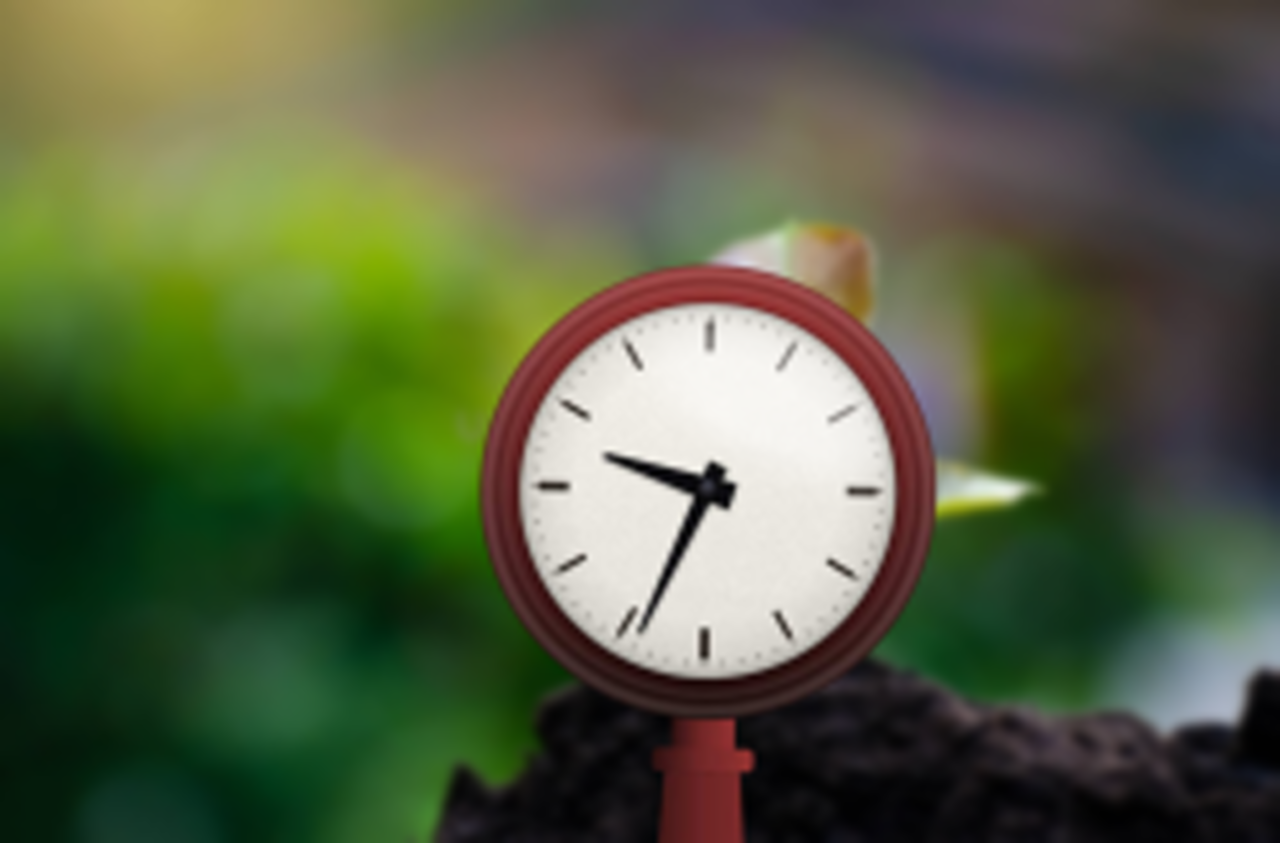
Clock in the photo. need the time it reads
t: 9:34
